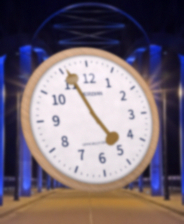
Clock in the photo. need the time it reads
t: 4:56
